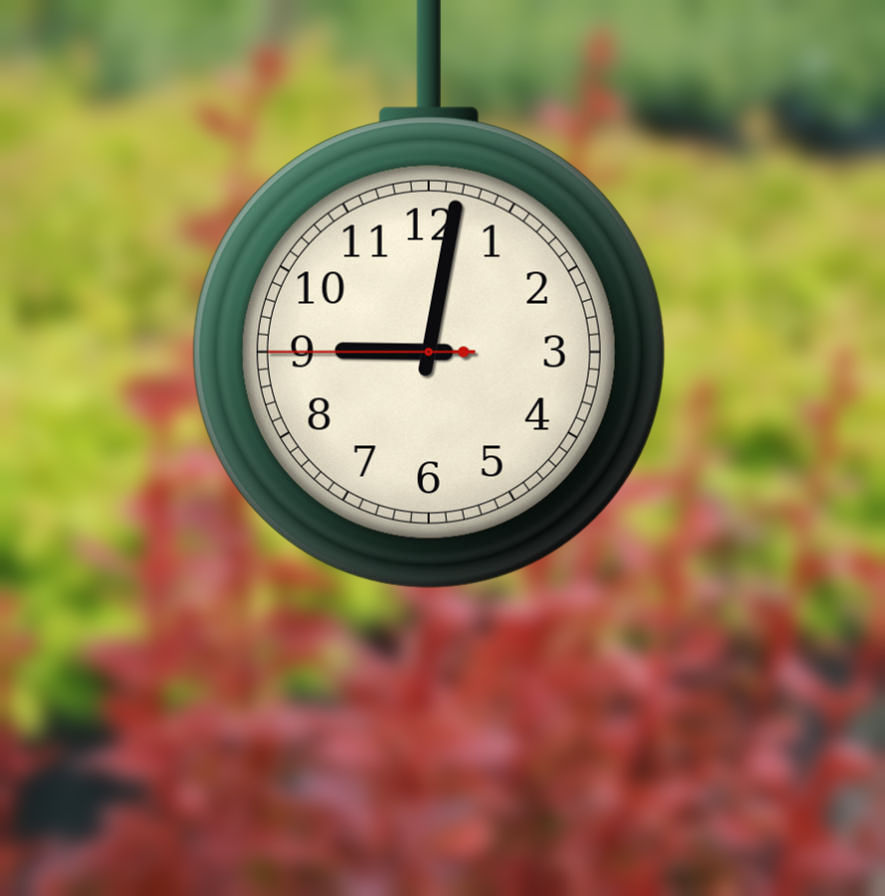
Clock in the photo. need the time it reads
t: 9:01:45
